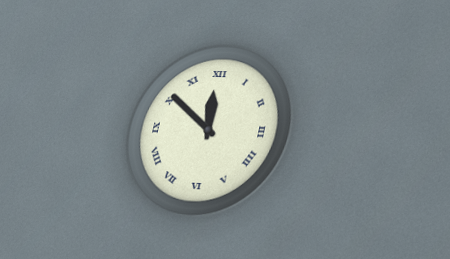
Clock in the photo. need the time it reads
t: 11:51
